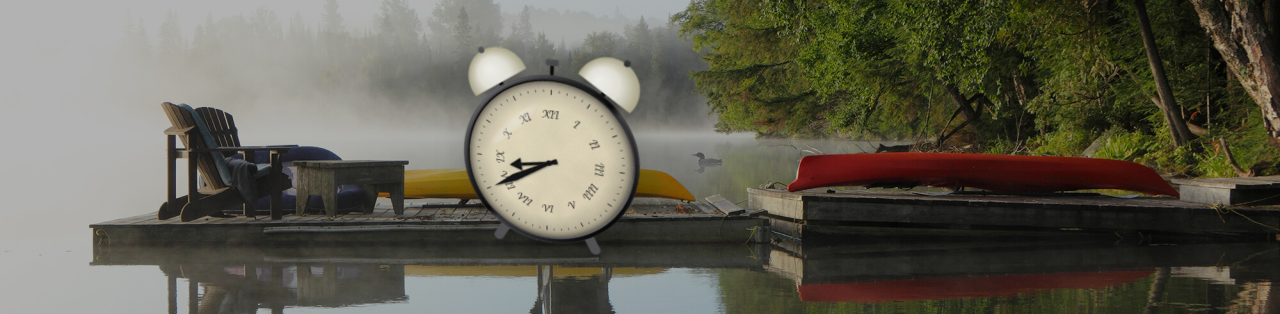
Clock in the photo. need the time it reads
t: 8:40
